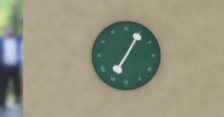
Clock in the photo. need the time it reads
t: 7:05
